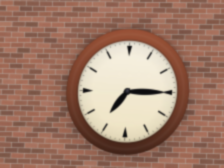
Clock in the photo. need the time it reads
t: 7:15
